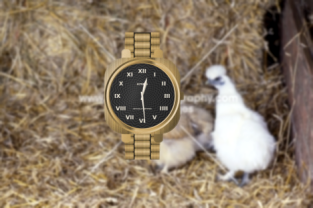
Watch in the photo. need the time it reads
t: 12:29
